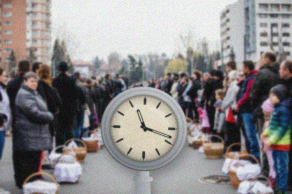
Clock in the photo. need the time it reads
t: 11:18
